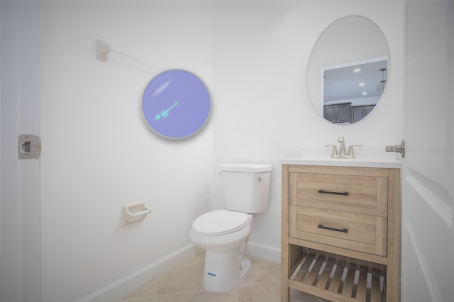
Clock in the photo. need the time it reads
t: 7:39
